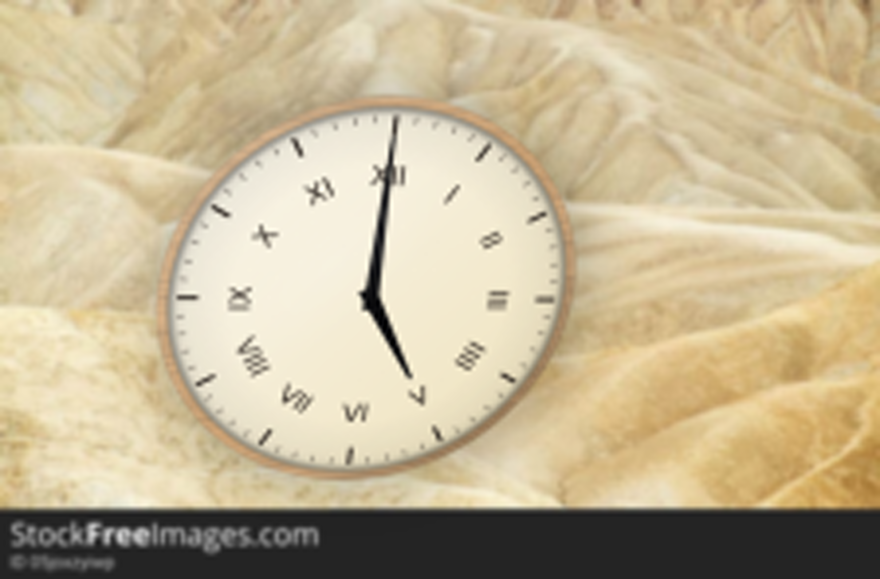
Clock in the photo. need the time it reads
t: 5:00
